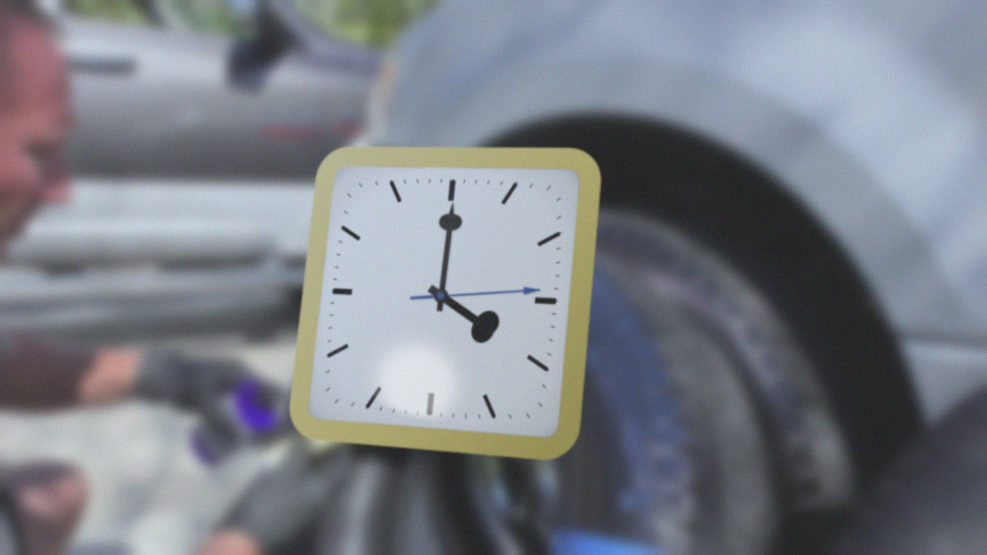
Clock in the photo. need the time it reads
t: 4:00:14
